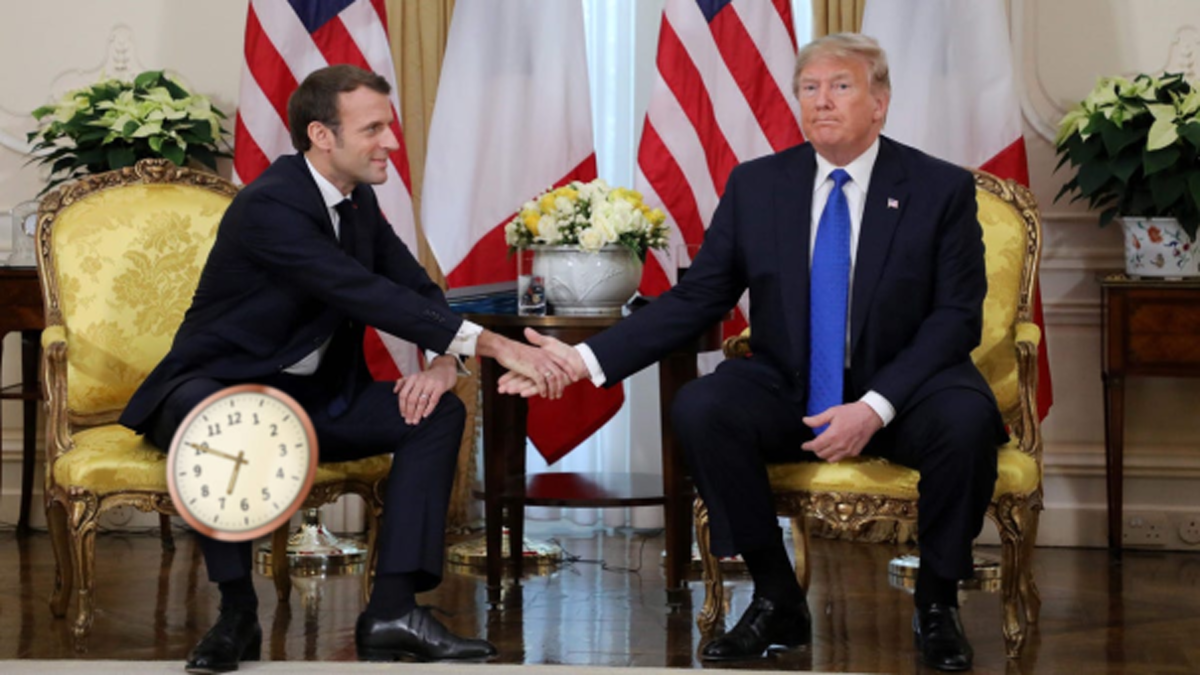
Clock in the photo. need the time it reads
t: 6:50
